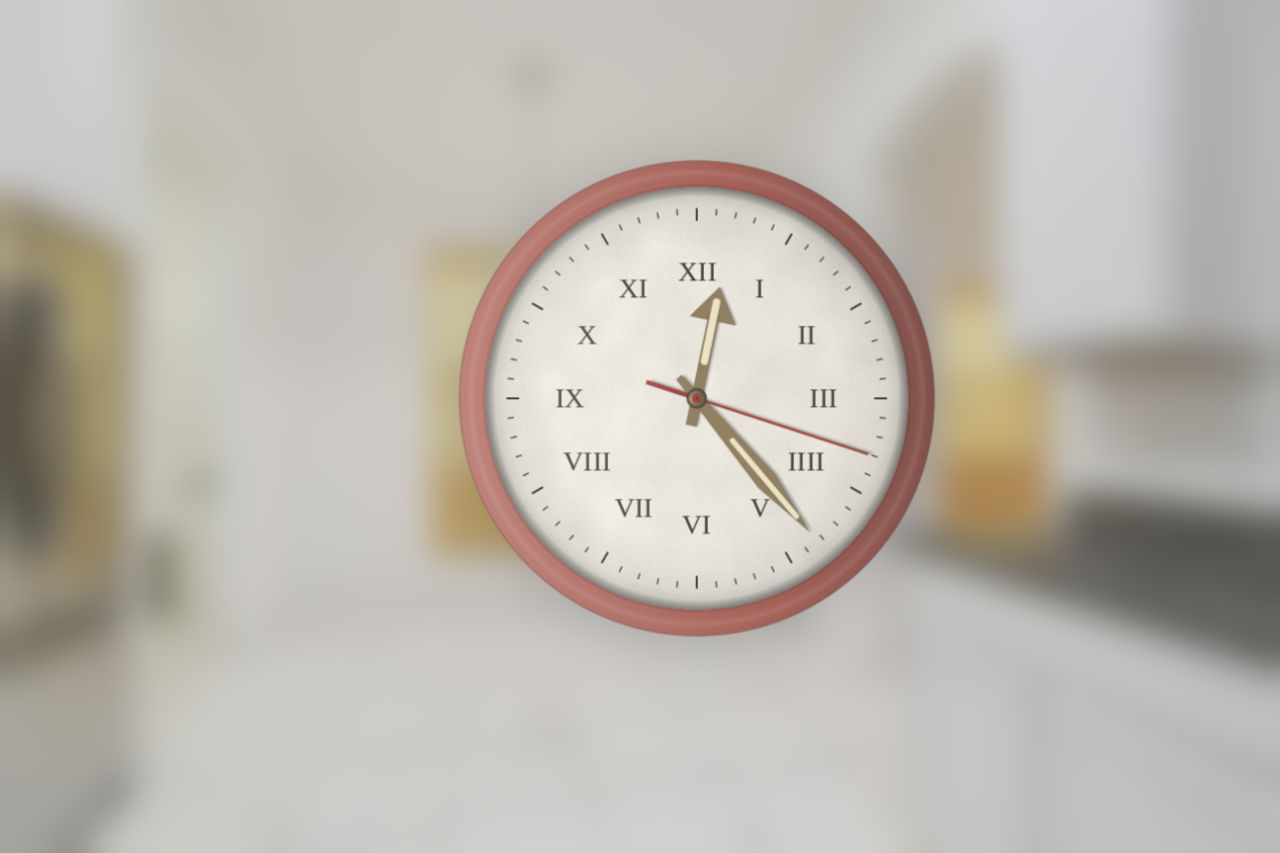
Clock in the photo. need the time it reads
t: 12:23:18
